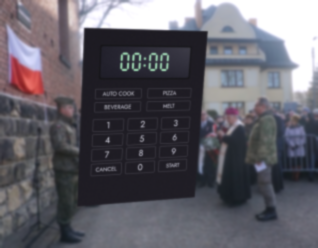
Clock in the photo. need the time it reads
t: 0:00
